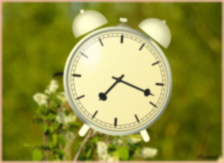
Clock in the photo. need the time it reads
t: 7:18
